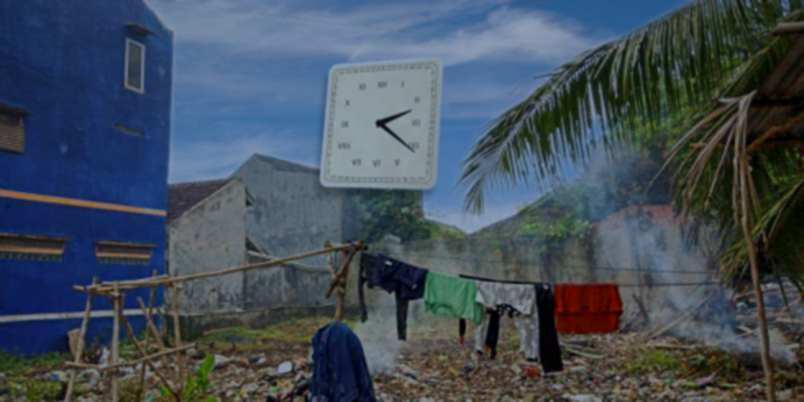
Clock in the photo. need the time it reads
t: 2:21
